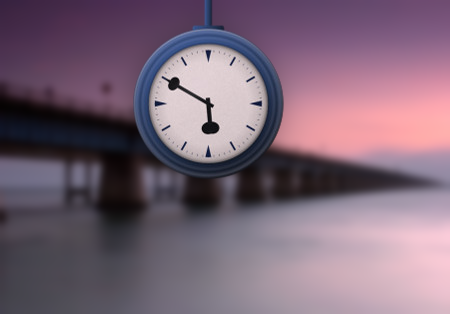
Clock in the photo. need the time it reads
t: 5:50
